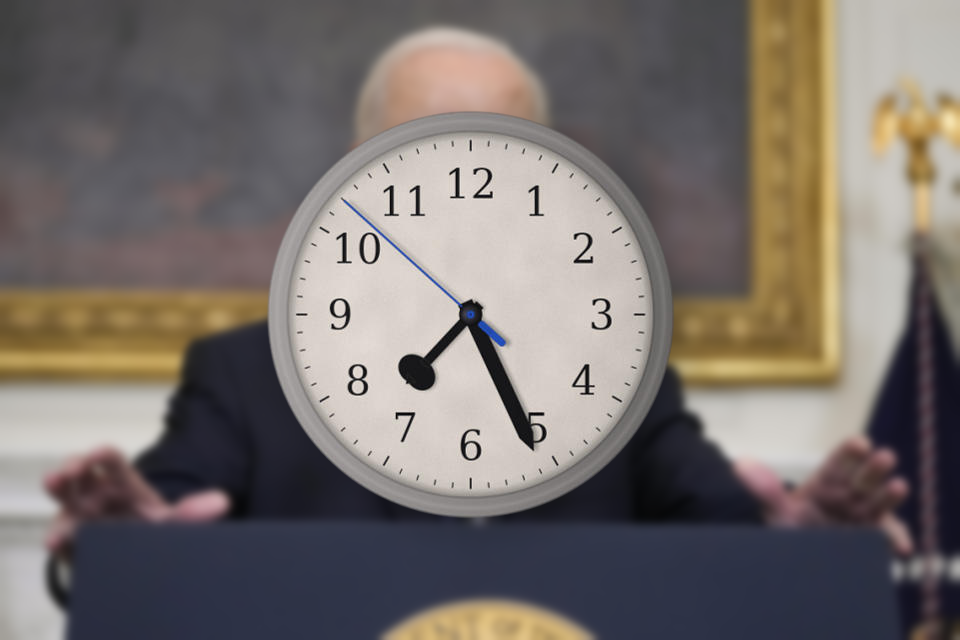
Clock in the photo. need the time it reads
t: 7:25:52
